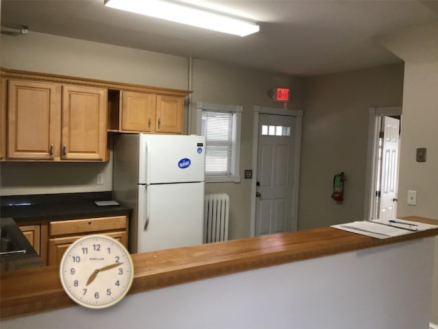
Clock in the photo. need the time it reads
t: 7:12
